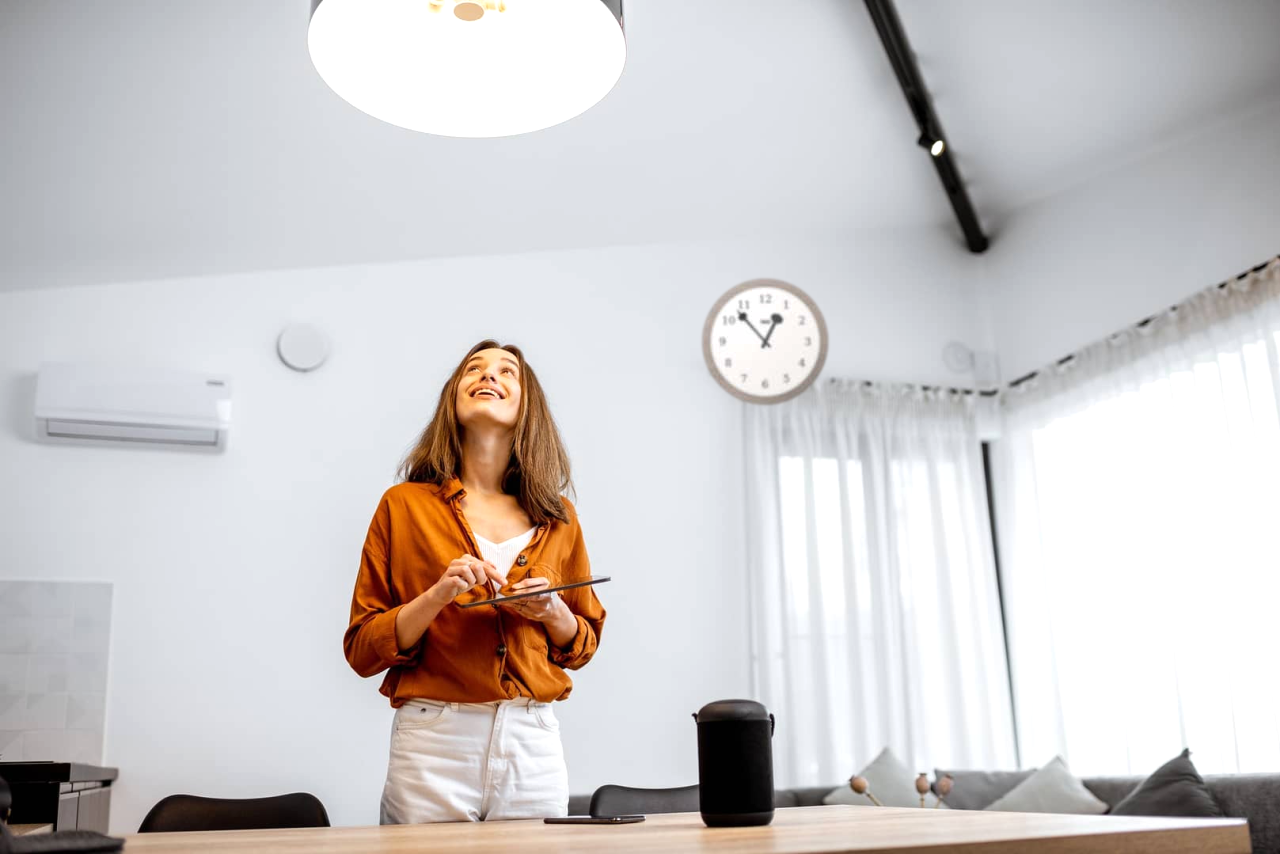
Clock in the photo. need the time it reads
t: 12:53
